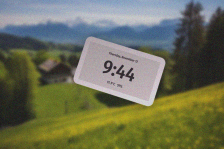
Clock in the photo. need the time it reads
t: 9:44
